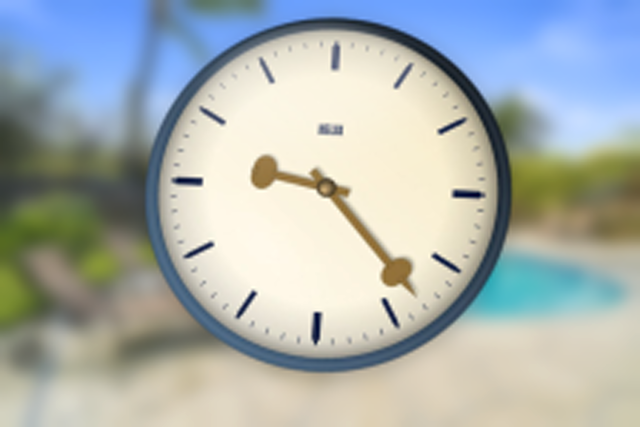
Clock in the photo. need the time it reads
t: 9:23
